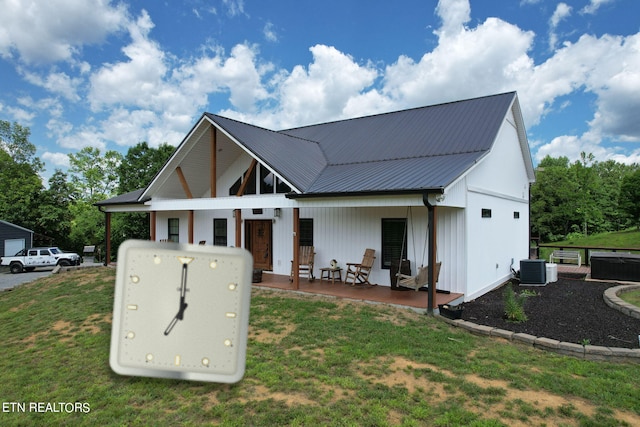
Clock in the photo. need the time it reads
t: 7:00
